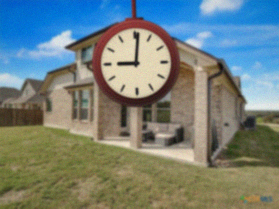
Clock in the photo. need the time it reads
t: 9:01
